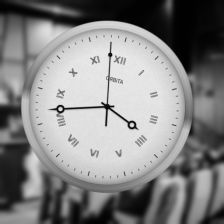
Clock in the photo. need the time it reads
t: 3:41:58
